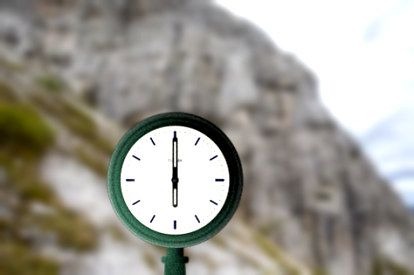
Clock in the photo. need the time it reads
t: 6:00
